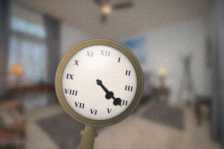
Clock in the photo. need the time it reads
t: 4:21
